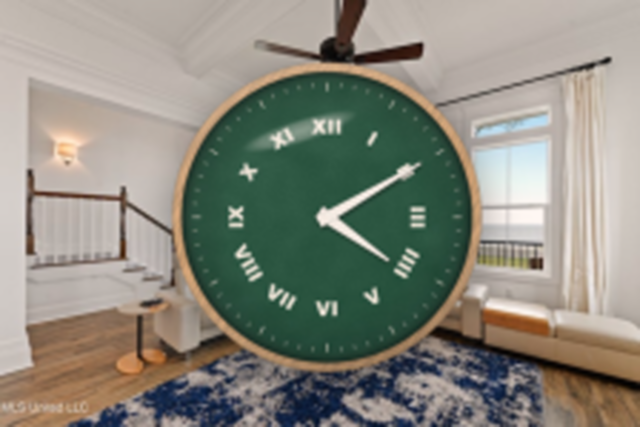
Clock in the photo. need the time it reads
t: 4:10
